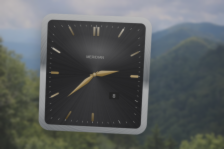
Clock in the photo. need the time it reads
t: 2:38
